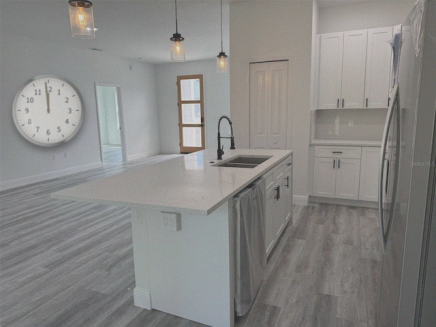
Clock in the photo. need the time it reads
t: 11:59
